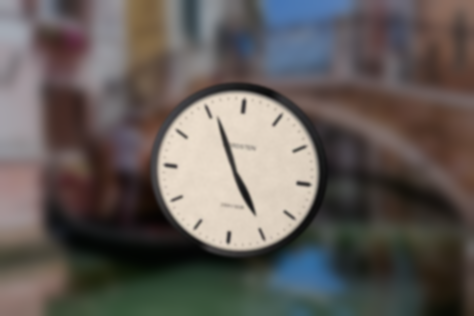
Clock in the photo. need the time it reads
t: 4:56
